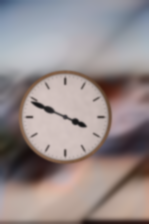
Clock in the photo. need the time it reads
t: 3:49
